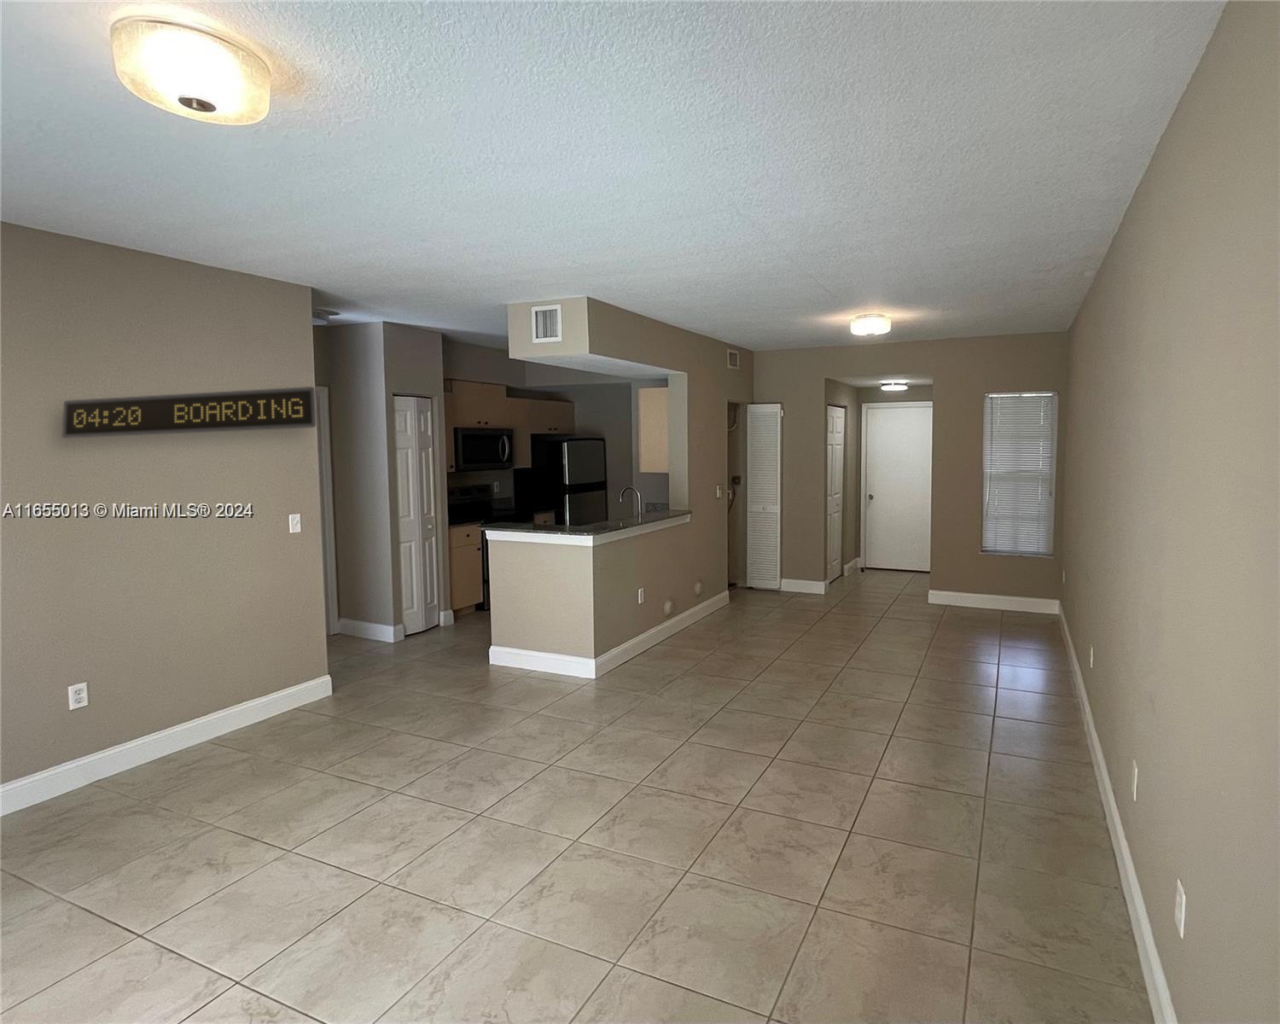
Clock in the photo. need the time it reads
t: 4:20
